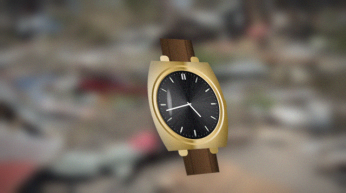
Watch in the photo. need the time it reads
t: 4:43
